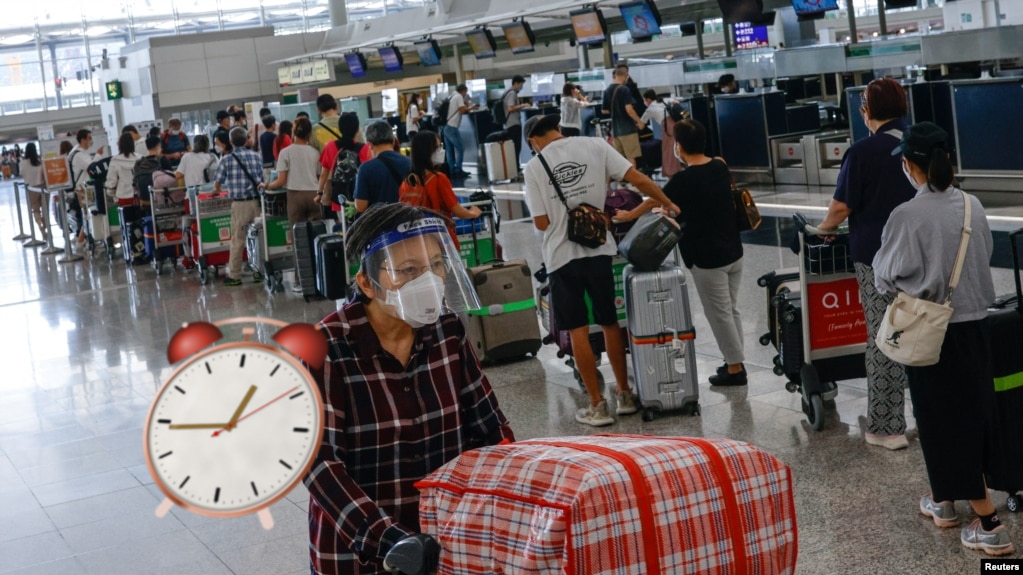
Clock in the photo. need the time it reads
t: 12:44:09
